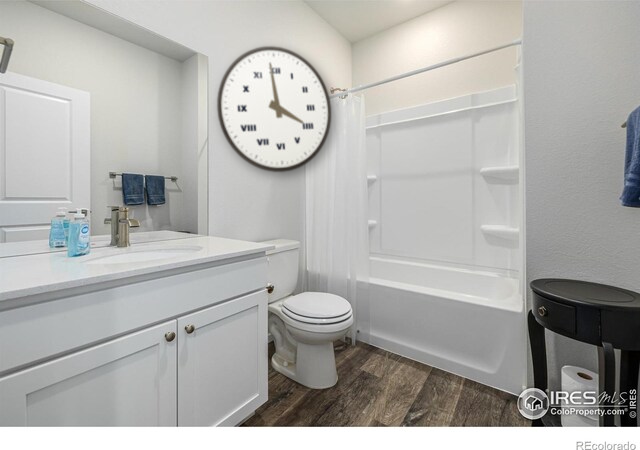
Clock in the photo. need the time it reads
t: 3:59
